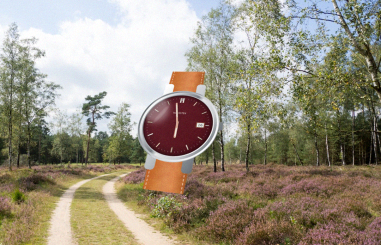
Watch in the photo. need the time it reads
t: 5:58
